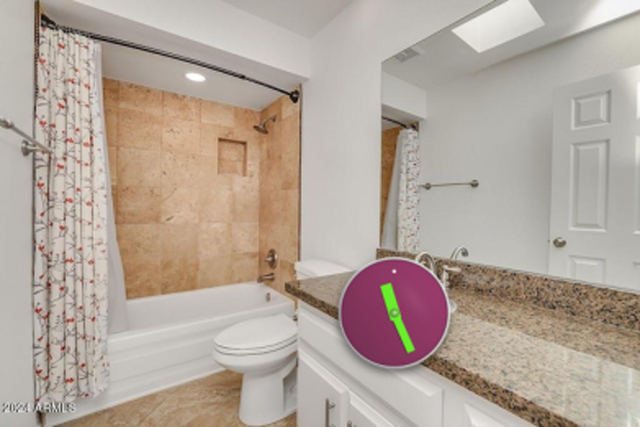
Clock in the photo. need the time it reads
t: 11:26
